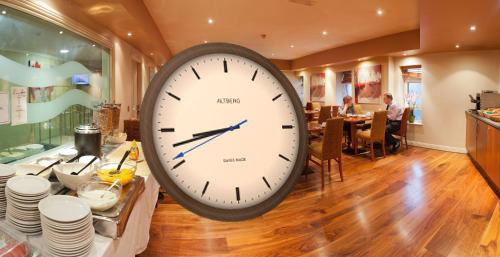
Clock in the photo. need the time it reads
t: 8:42:41
